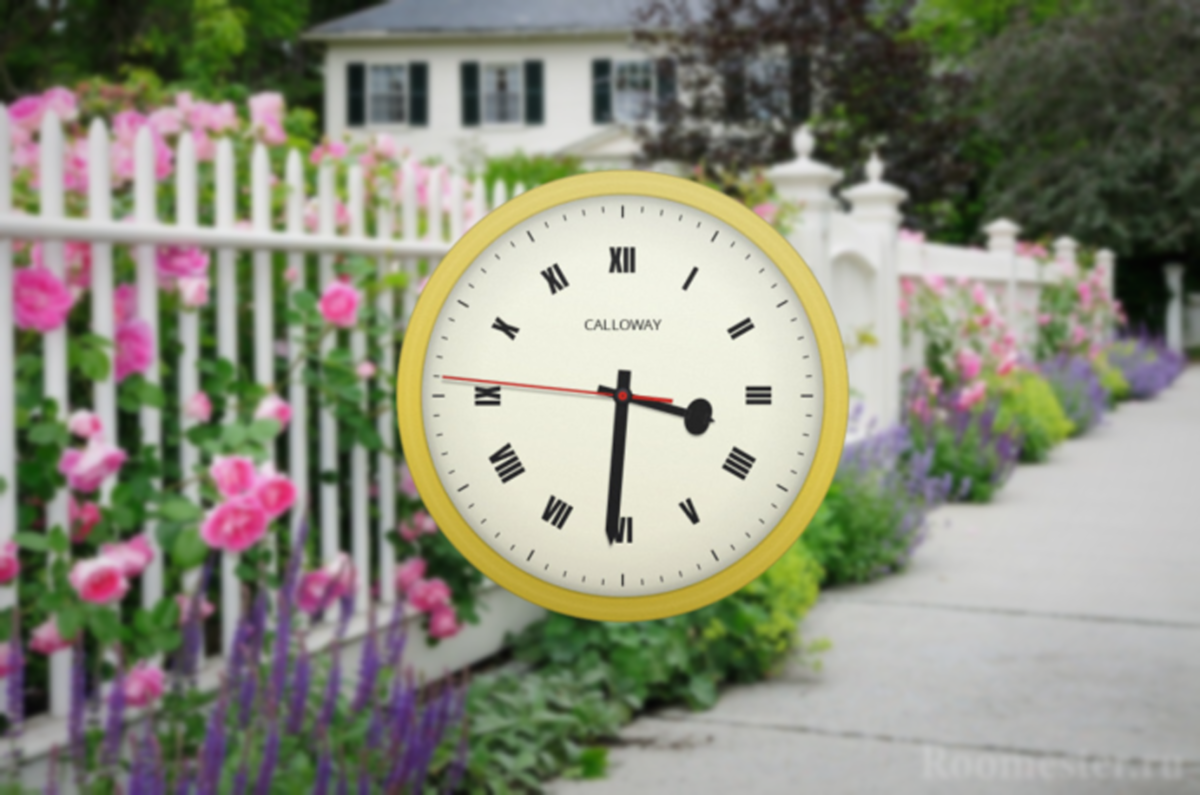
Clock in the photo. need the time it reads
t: 3:30:46
